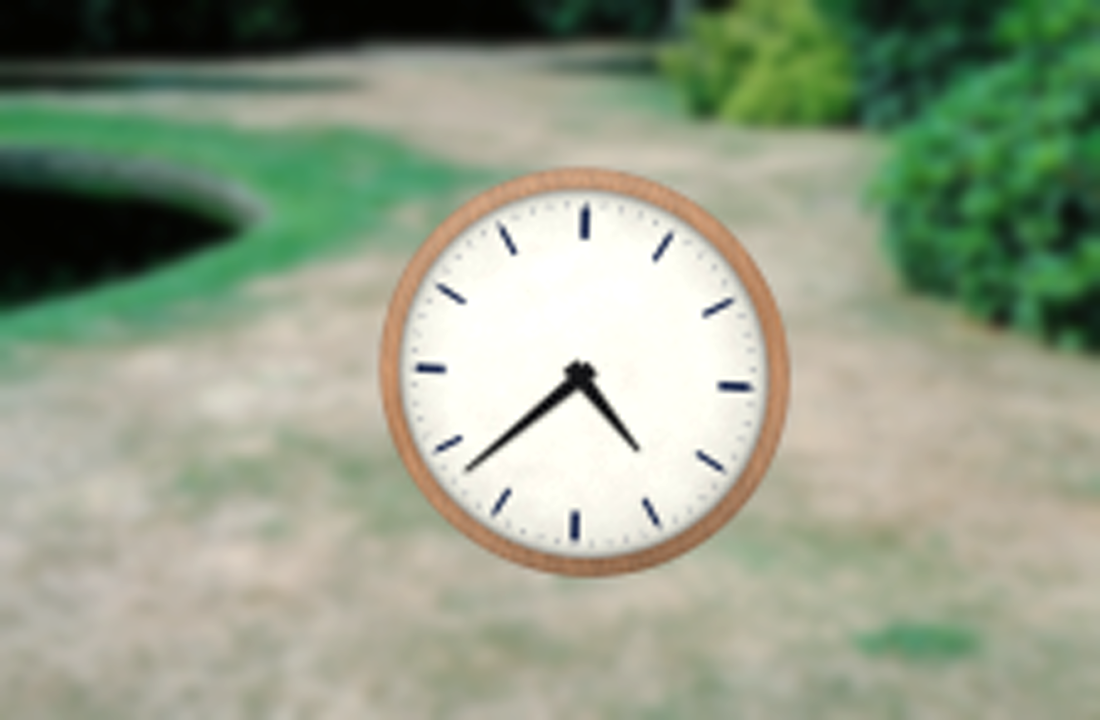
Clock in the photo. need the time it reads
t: 4:38
